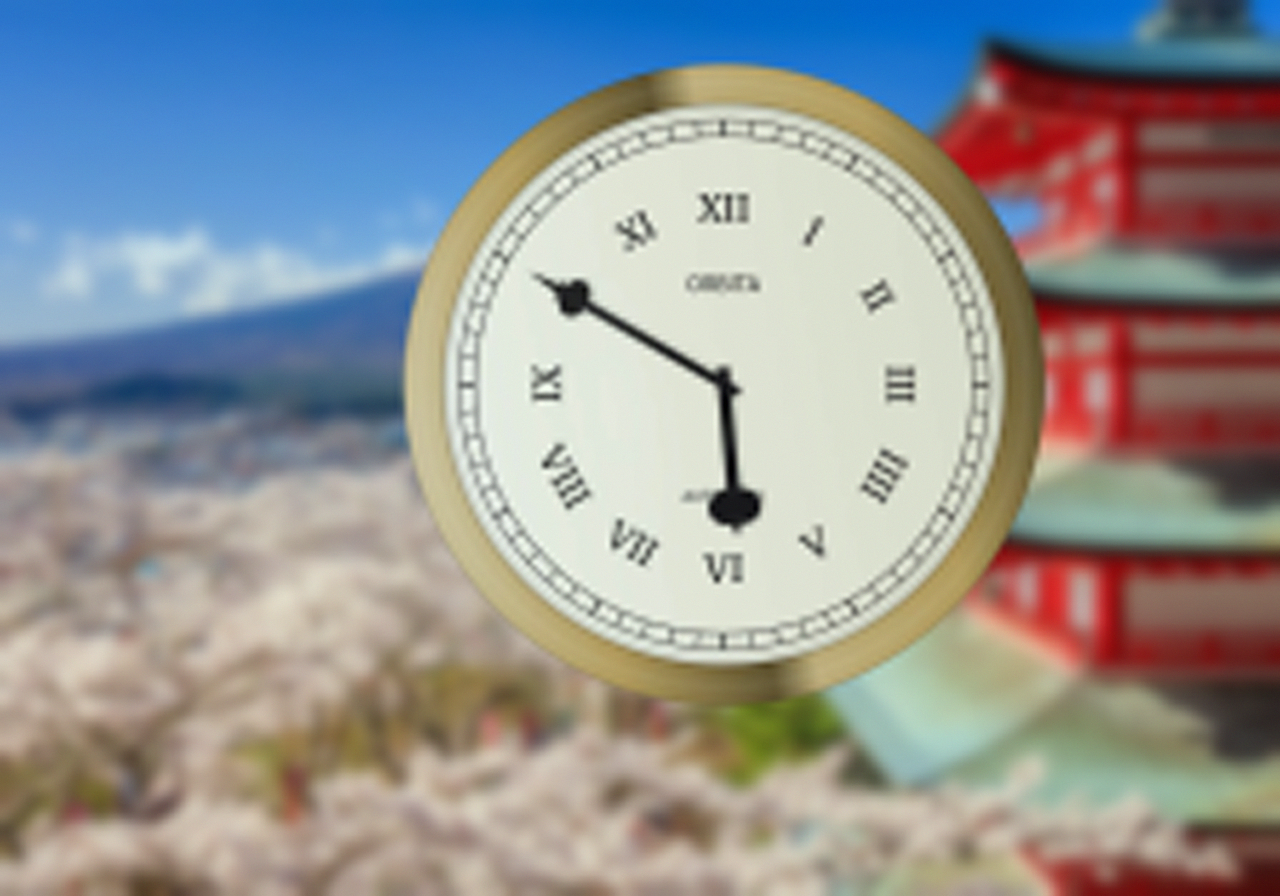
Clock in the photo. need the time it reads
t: 5:50
